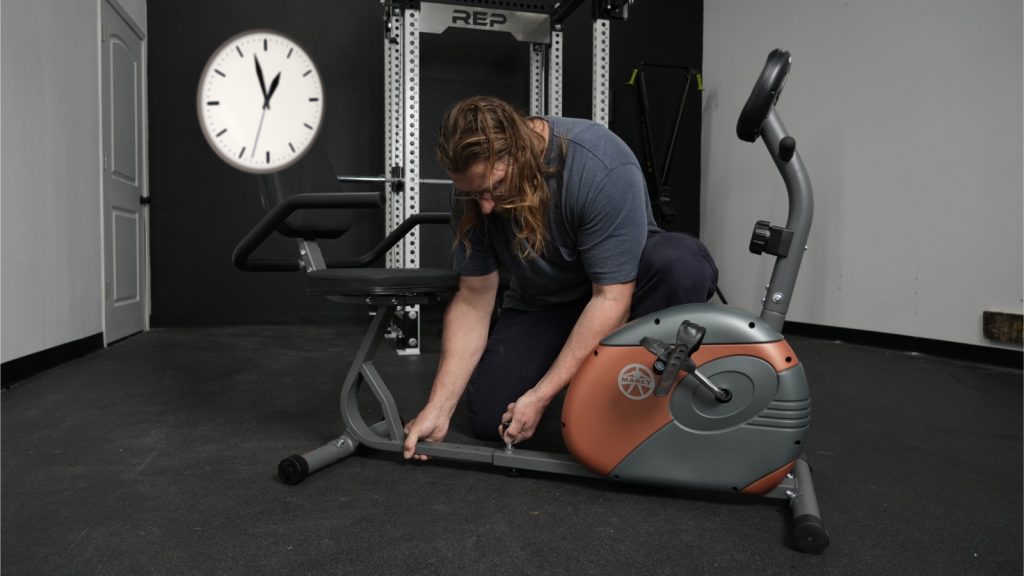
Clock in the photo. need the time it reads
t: 12:57:33
